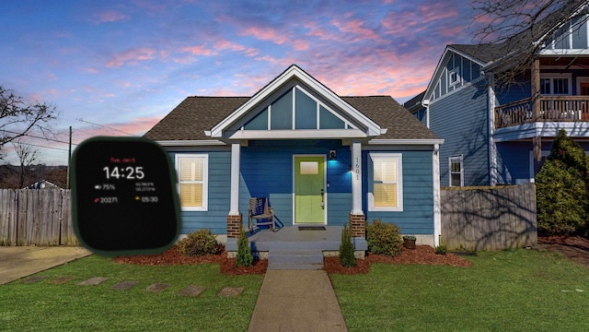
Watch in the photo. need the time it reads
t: 14:25
